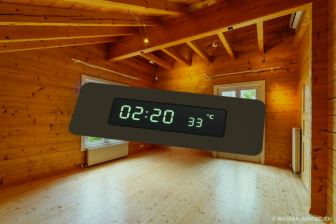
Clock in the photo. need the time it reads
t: 2:20
